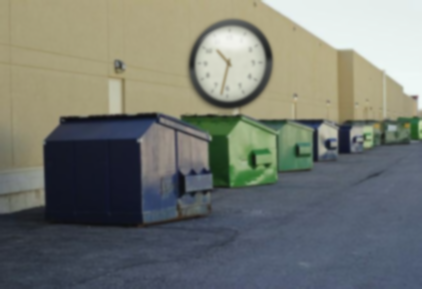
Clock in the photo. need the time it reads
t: 10:32
